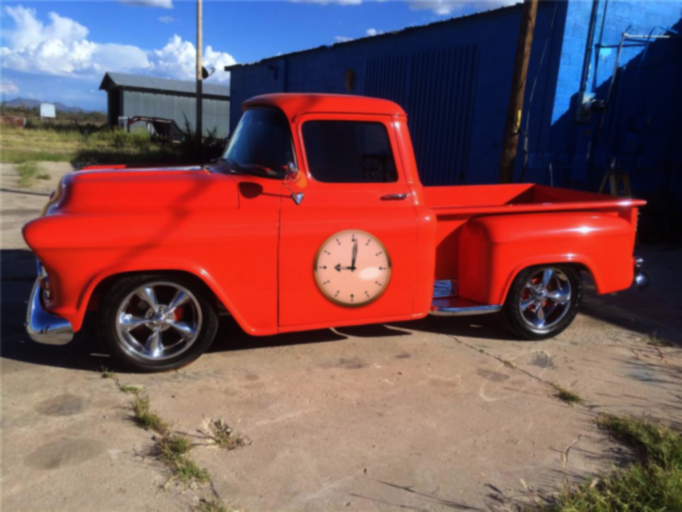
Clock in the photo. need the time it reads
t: 9:01
